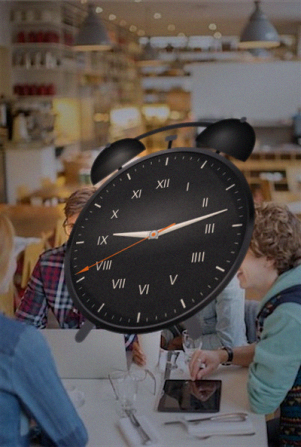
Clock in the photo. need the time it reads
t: 9:12:41
